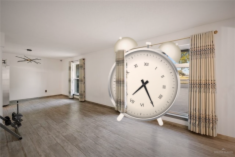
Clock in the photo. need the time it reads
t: 7:25
